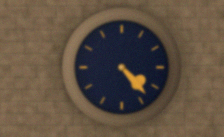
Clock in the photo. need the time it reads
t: 4:23
